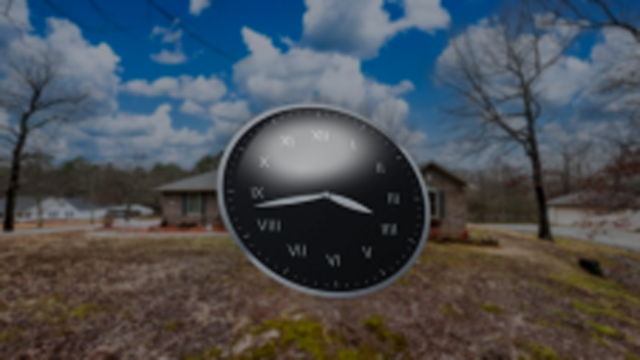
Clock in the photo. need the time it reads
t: 3:43
